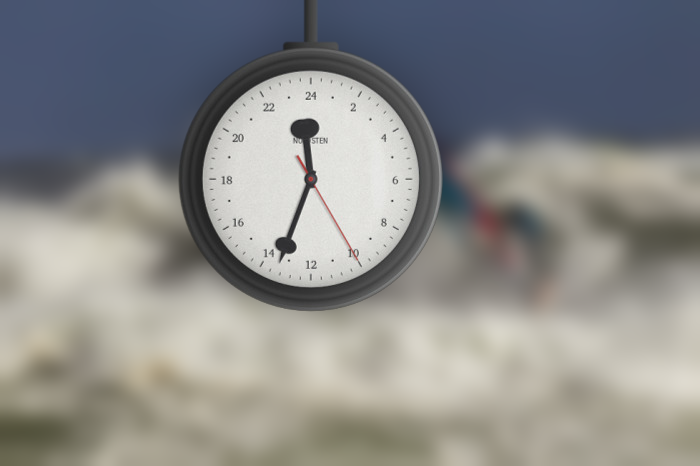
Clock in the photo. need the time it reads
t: 23:33:25
